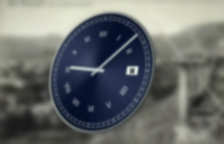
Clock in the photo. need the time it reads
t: 9:08
